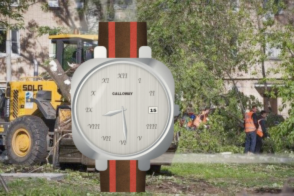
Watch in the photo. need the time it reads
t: 8:29
